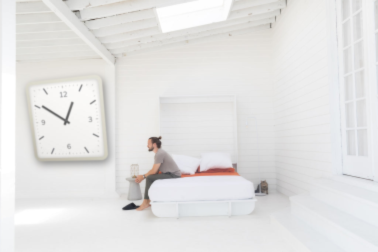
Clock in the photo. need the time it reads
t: 12:51
